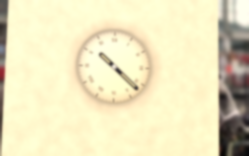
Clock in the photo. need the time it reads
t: 10:22
